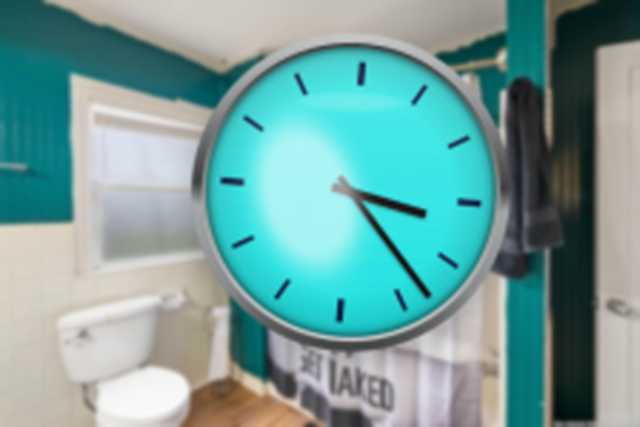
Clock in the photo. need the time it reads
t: 3:23
